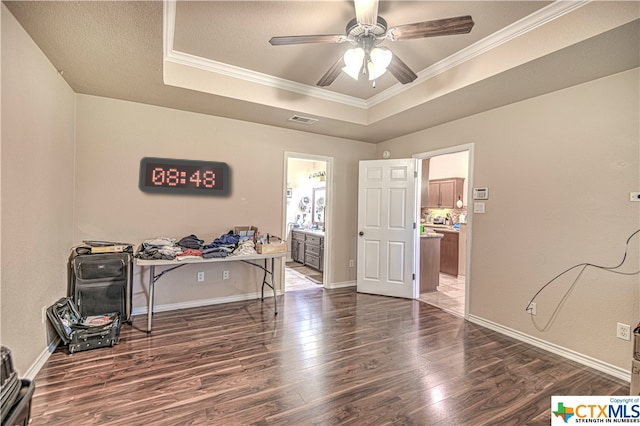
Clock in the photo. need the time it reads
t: 8:48
